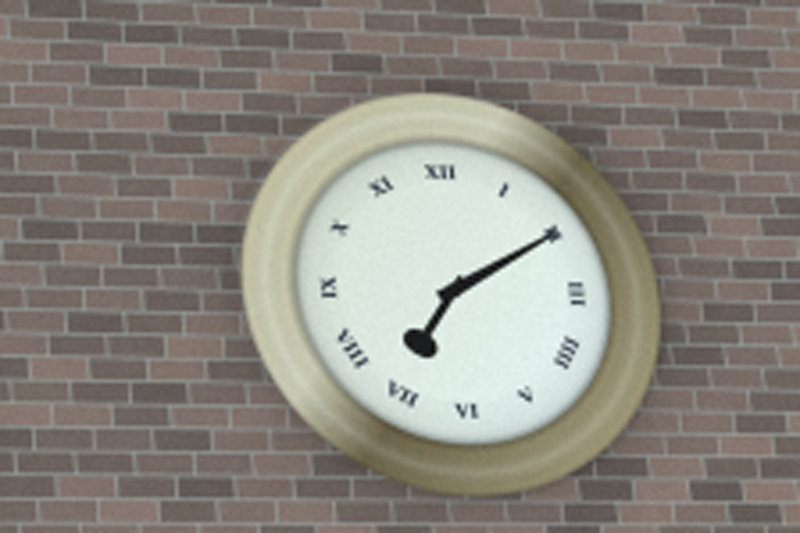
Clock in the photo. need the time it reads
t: 7:10
